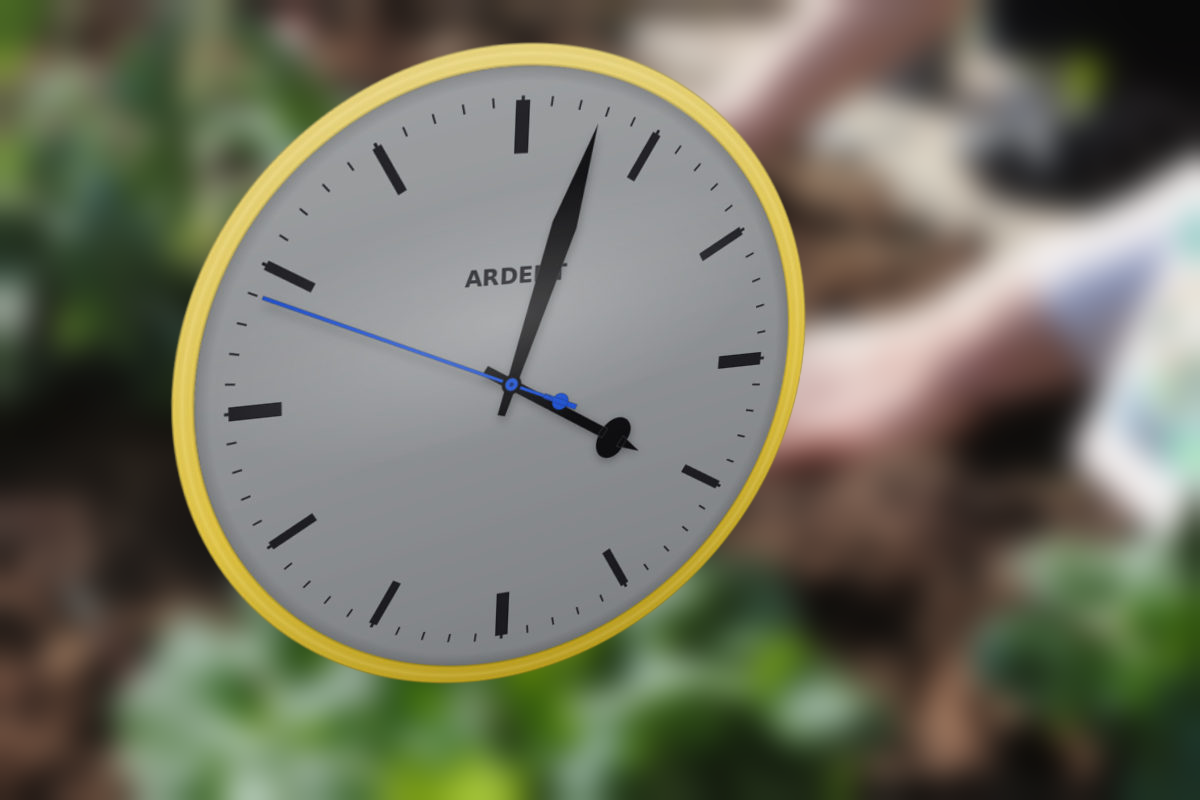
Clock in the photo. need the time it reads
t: 4:02:49
